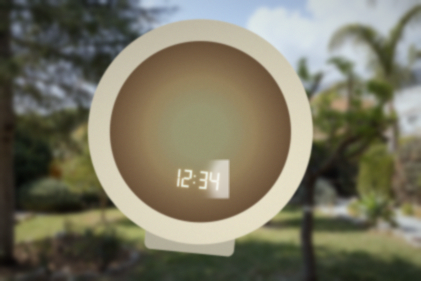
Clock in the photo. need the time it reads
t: 12:34
